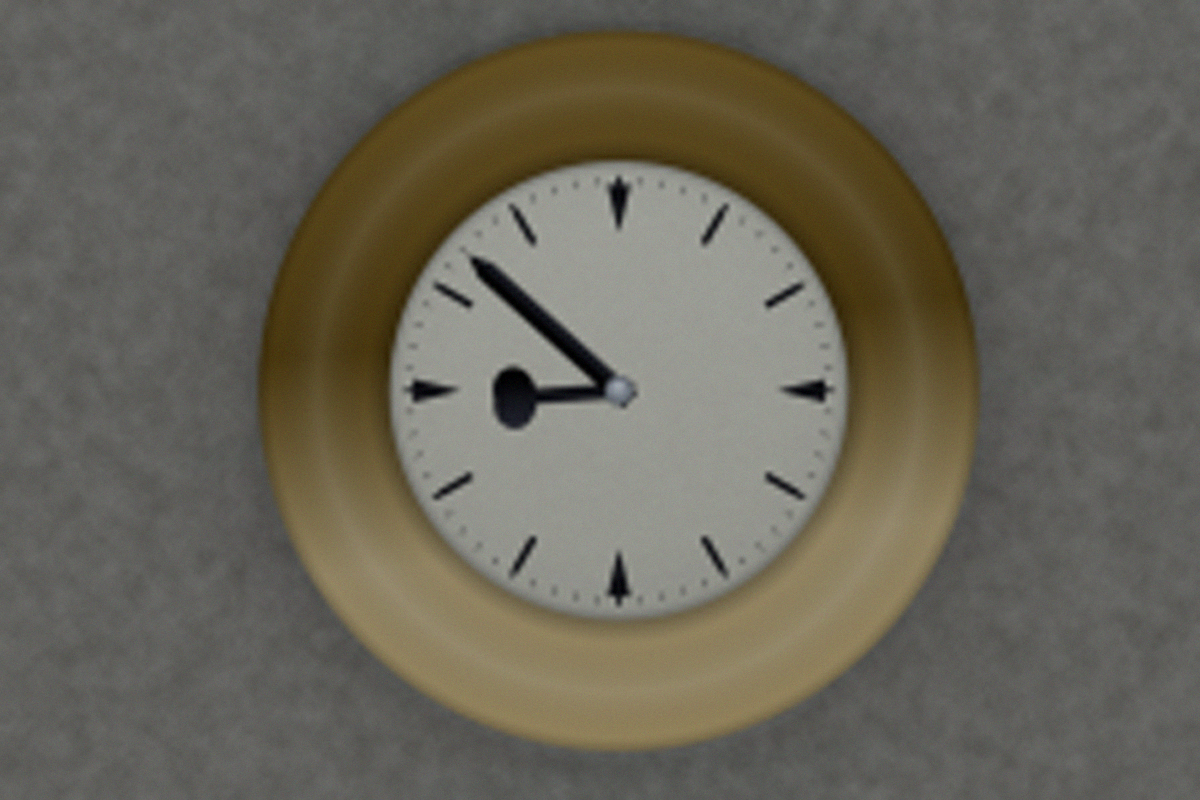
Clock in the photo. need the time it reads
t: 8:52
